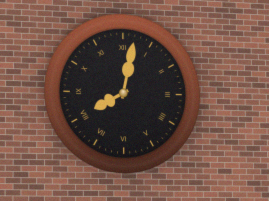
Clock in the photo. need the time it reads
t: 8:02
